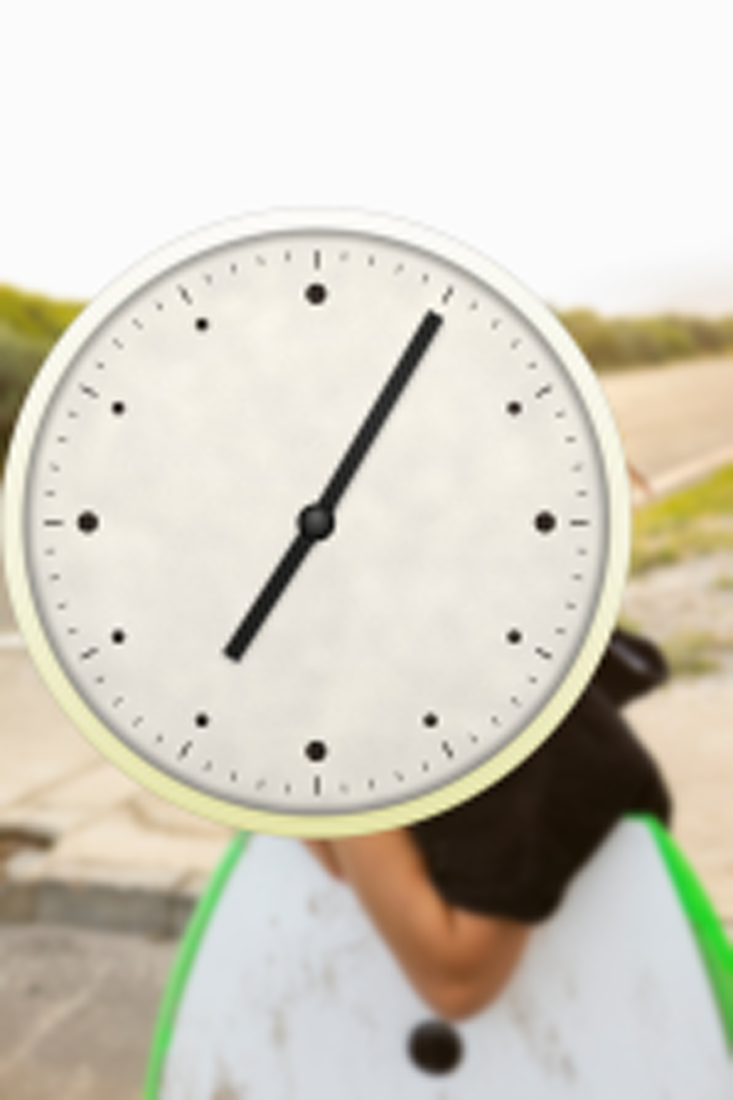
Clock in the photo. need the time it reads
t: 7:05
